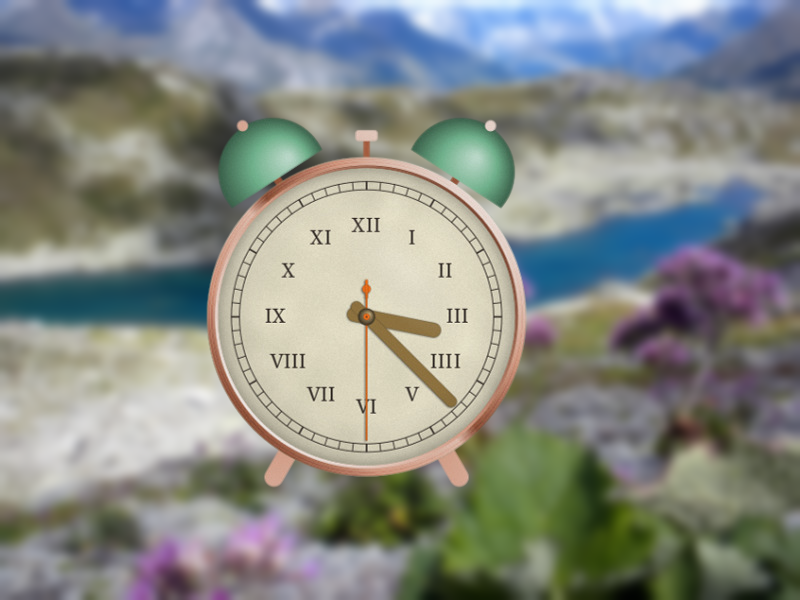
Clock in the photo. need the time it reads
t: 3:22:30
